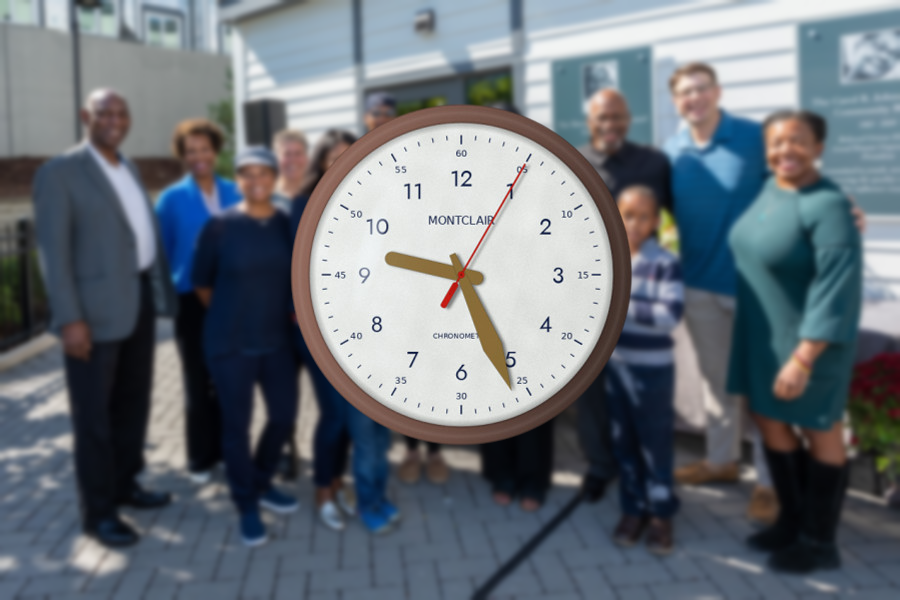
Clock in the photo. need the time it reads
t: 9:26:05
